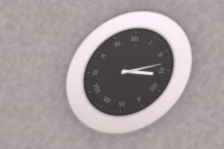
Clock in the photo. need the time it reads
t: 3:13
